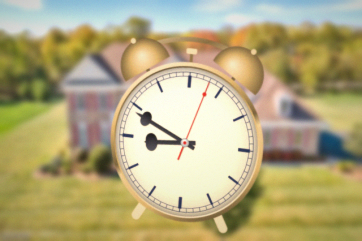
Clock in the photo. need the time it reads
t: 8:49:03
